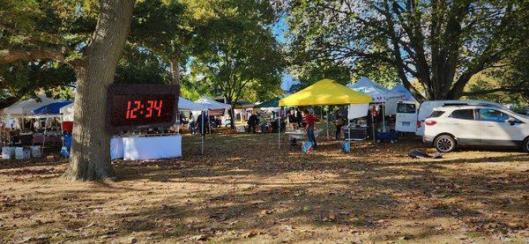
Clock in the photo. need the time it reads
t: 12:34
